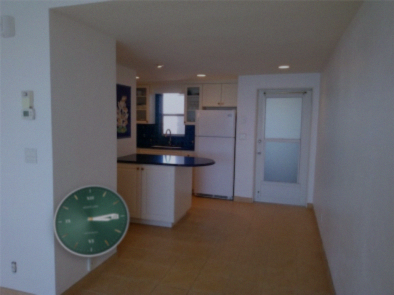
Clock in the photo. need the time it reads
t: 3:14
